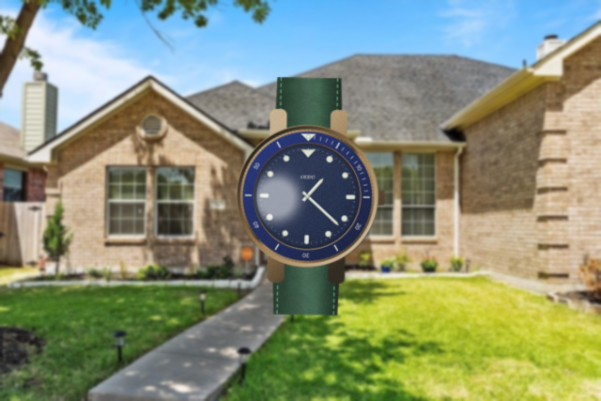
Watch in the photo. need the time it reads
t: 1:22
